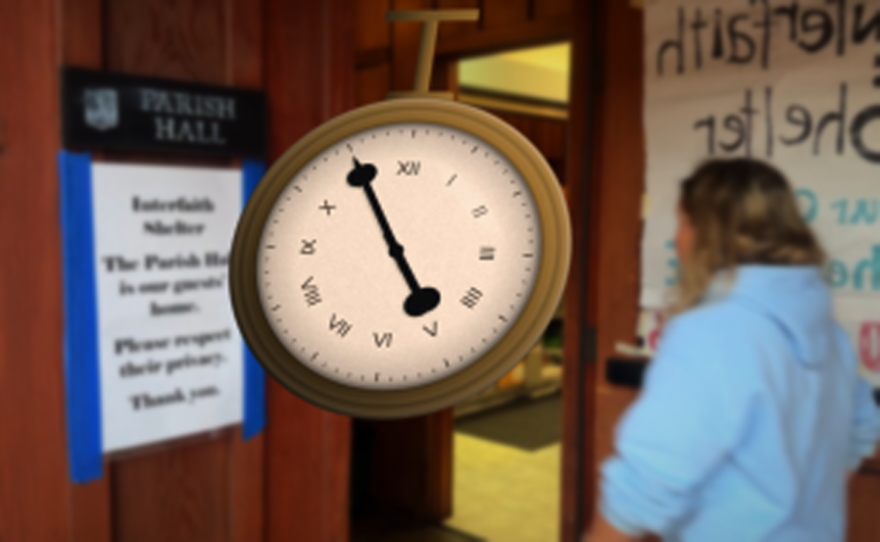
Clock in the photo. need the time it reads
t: 4:55
